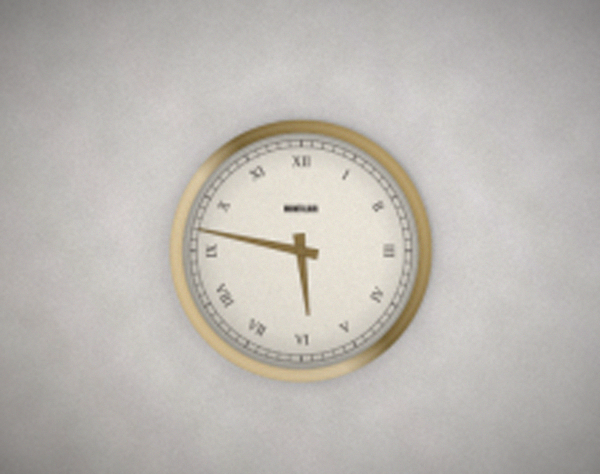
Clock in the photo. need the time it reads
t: 5:47
